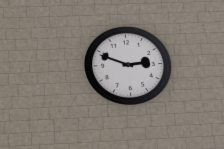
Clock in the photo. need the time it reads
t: 2:49
